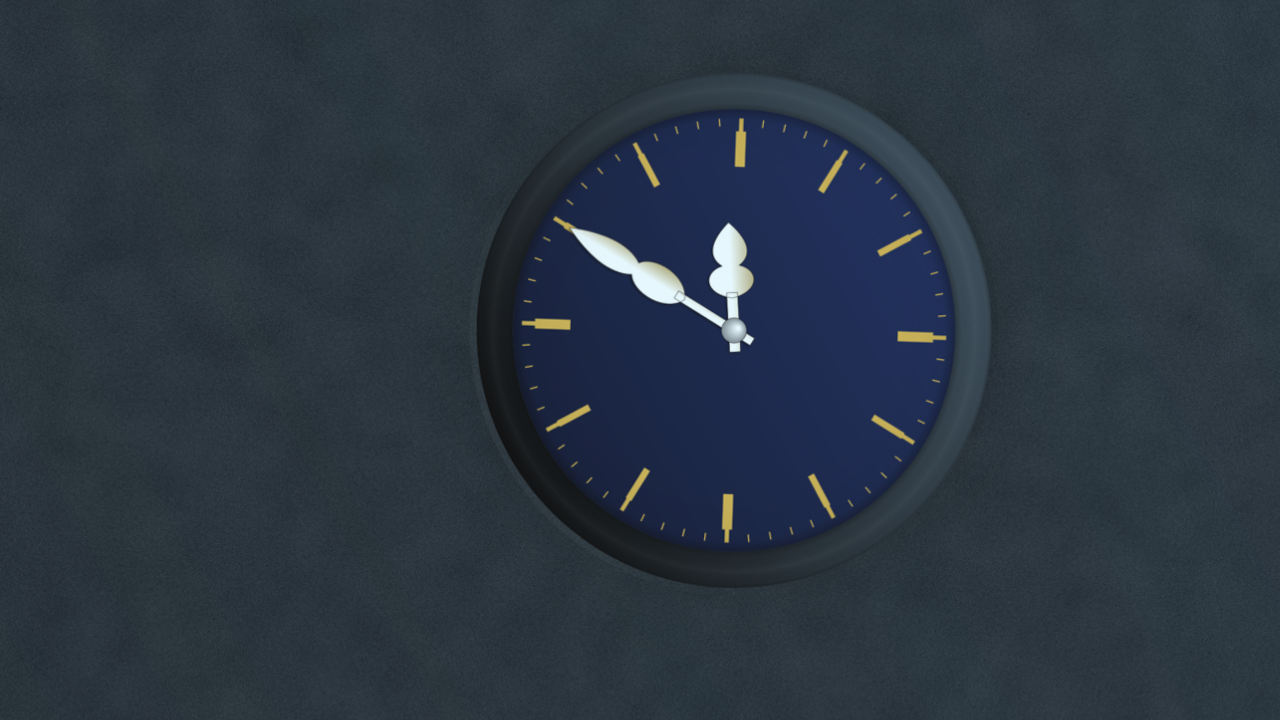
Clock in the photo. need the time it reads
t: 11:50
